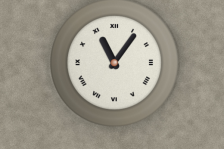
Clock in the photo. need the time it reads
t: 11:06
